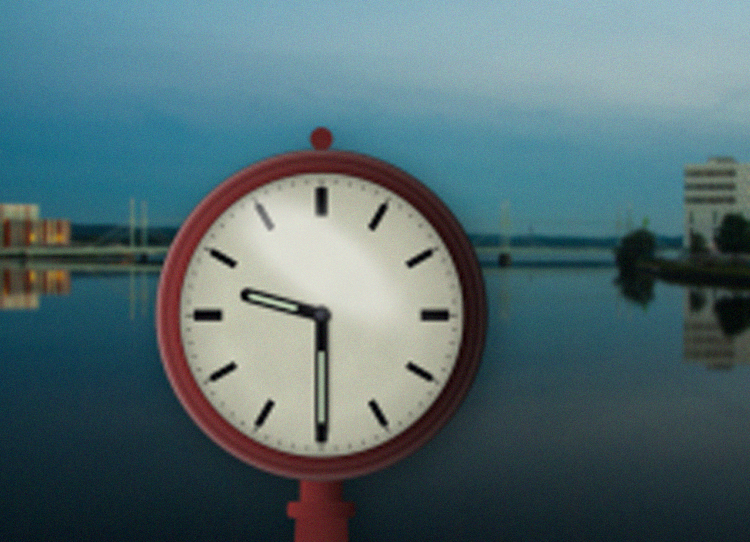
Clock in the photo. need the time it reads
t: 9:30
